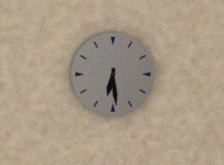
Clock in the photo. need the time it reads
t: 6:29
